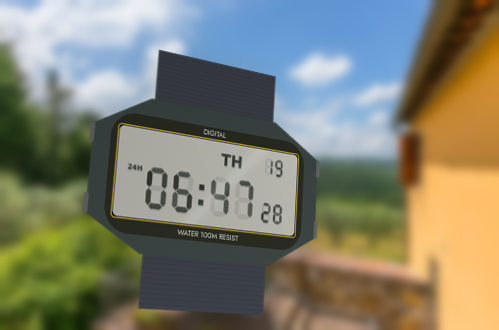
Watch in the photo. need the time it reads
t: 6:47:28
